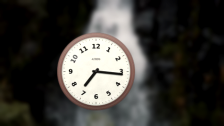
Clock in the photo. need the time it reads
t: 7:16
